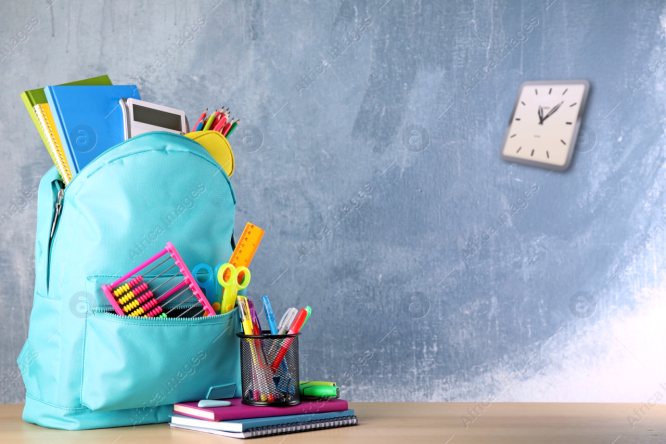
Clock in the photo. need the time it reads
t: 11:07
